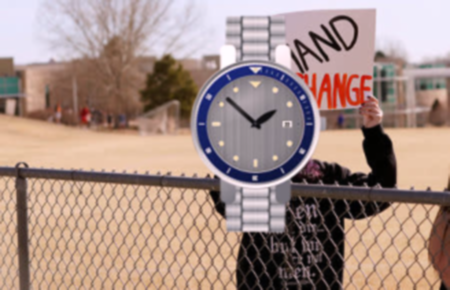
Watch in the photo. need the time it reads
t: 1:52
